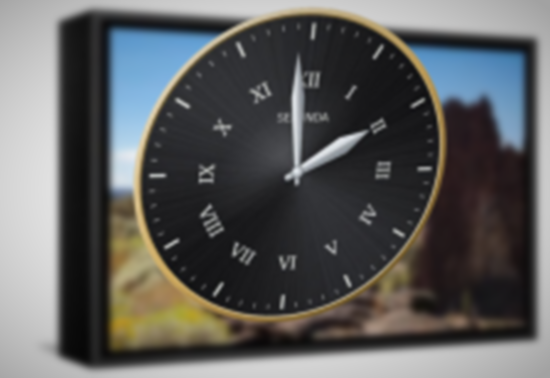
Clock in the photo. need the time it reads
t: 1:59
